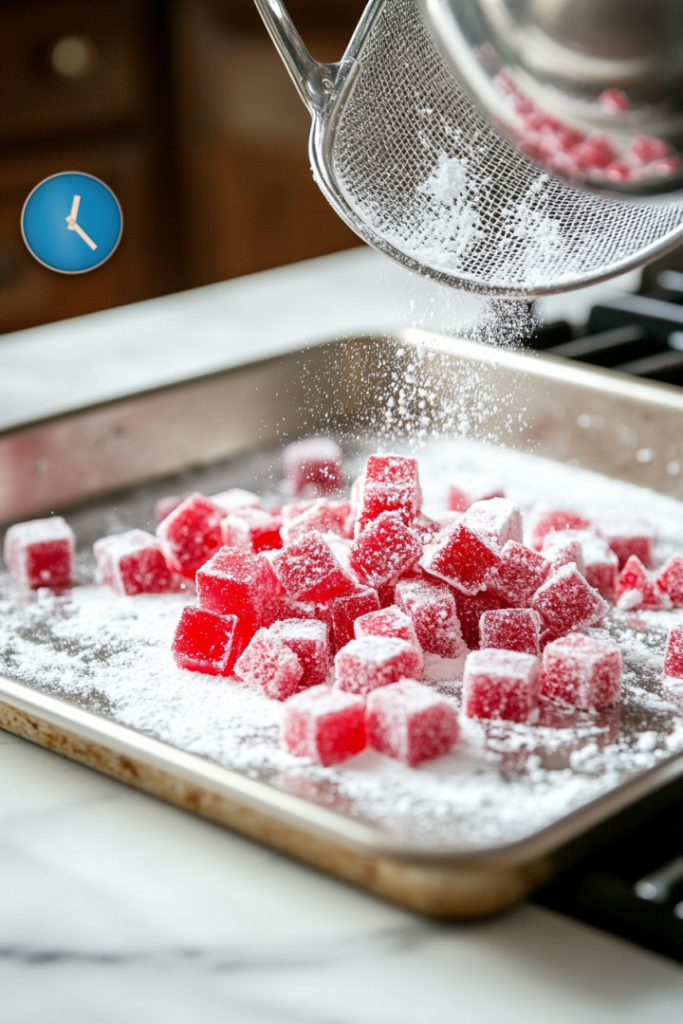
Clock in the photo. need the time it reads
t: 12:23
